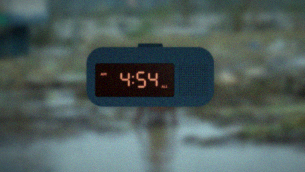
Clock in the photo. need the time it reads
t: 4:54
